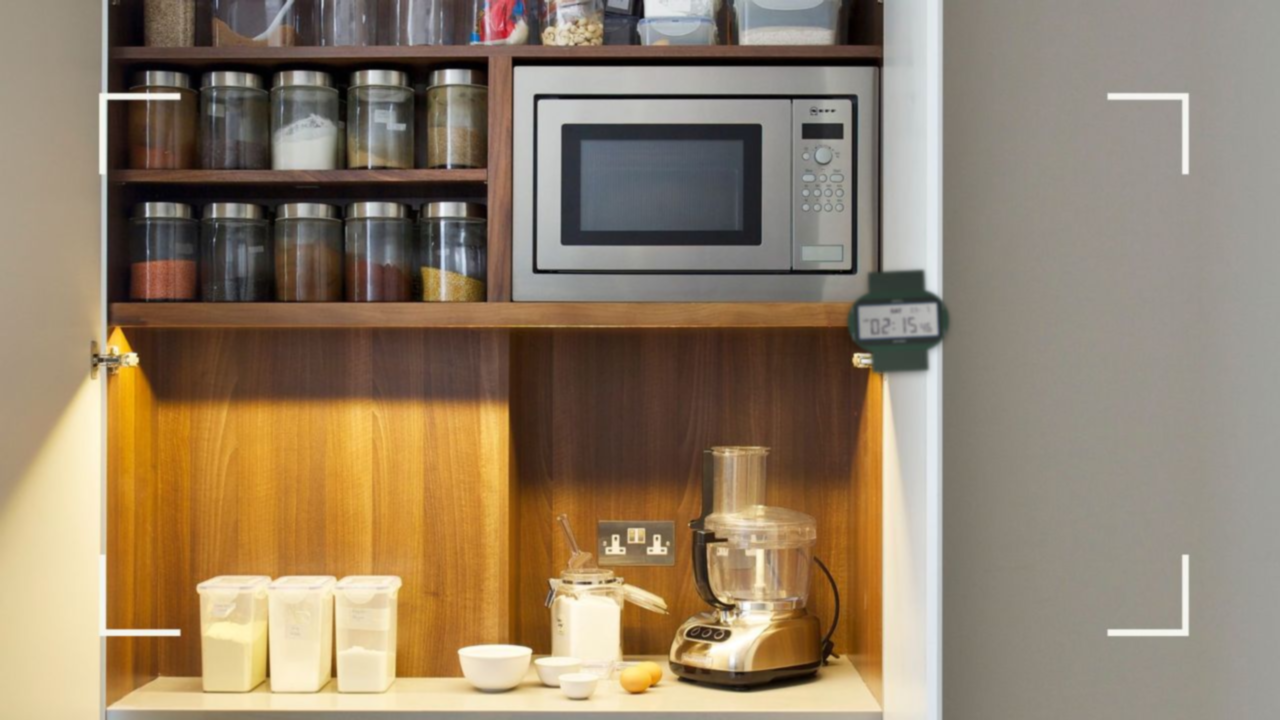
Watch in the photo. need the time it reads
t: 2:15
